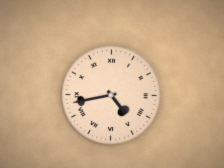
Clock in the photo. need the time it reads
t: 4:43
